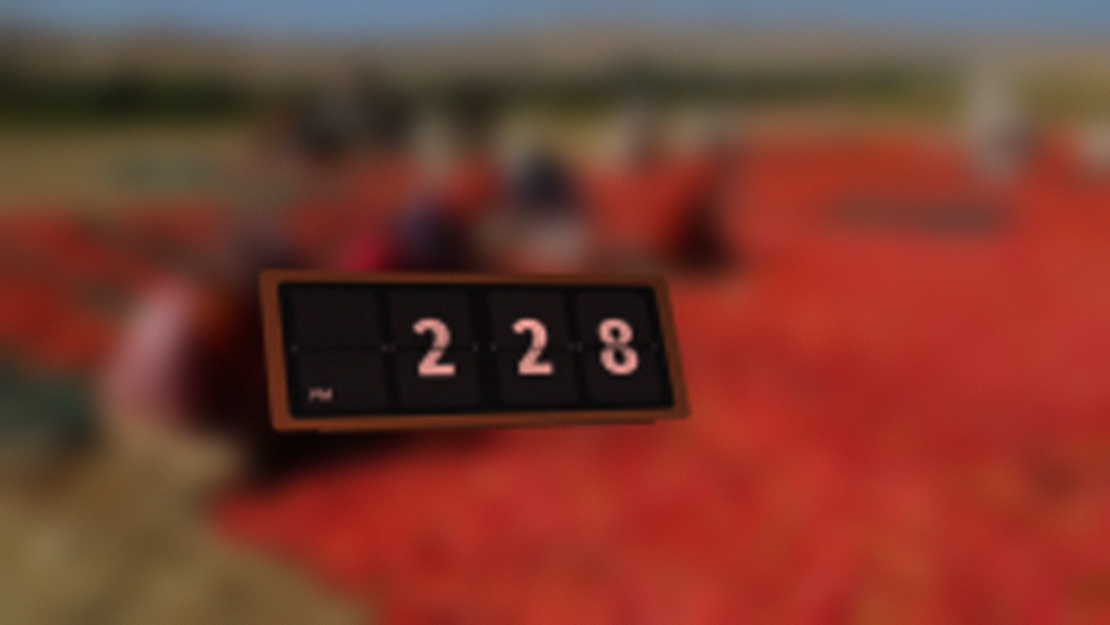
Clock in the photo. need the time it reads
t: 2:28
